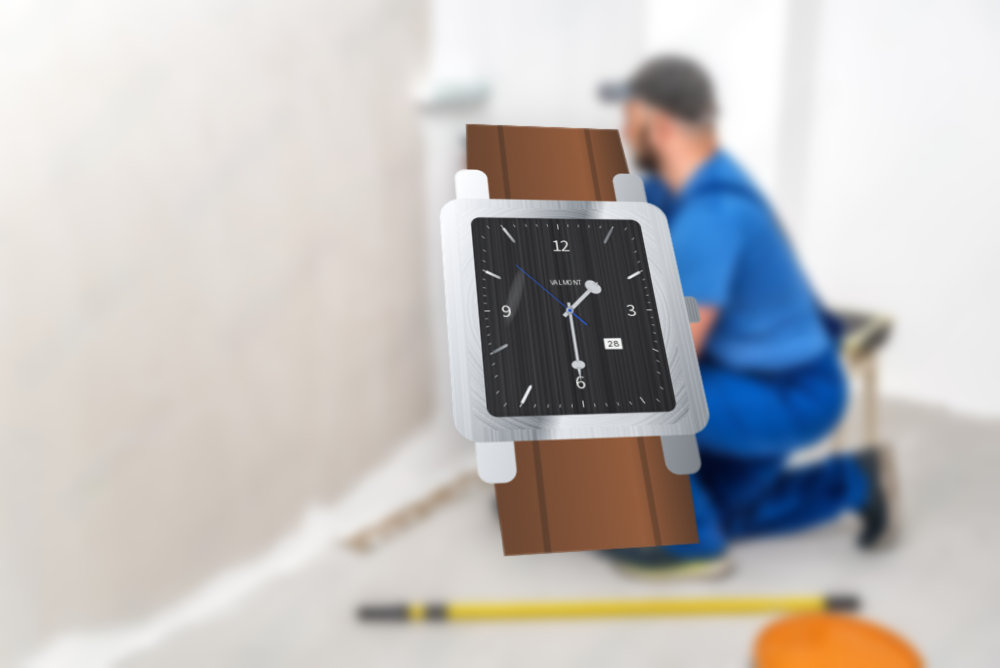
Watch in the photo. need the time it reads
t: 1:29:53
